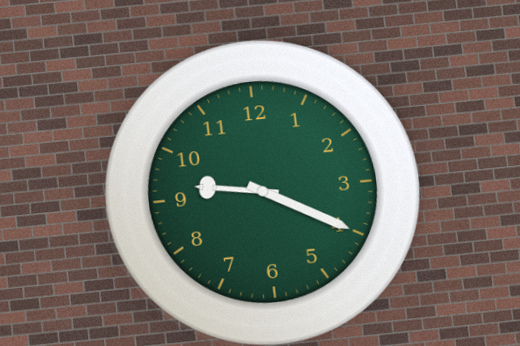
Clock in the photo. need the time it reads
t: 9:20
